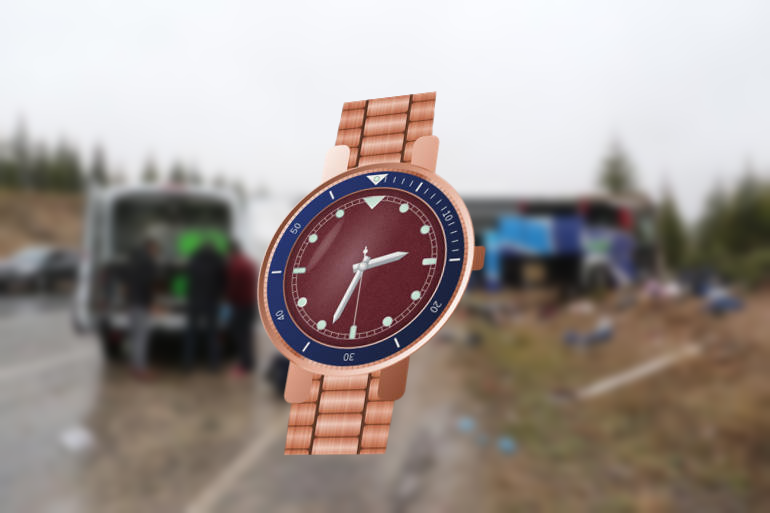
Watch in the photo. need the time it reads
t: 2:33:30
